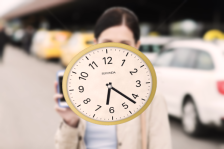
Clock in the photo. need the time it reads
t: 6:22
